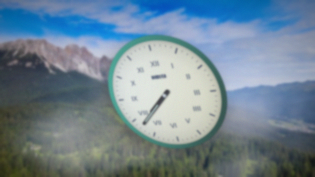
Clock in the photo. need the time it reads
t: 7:38
